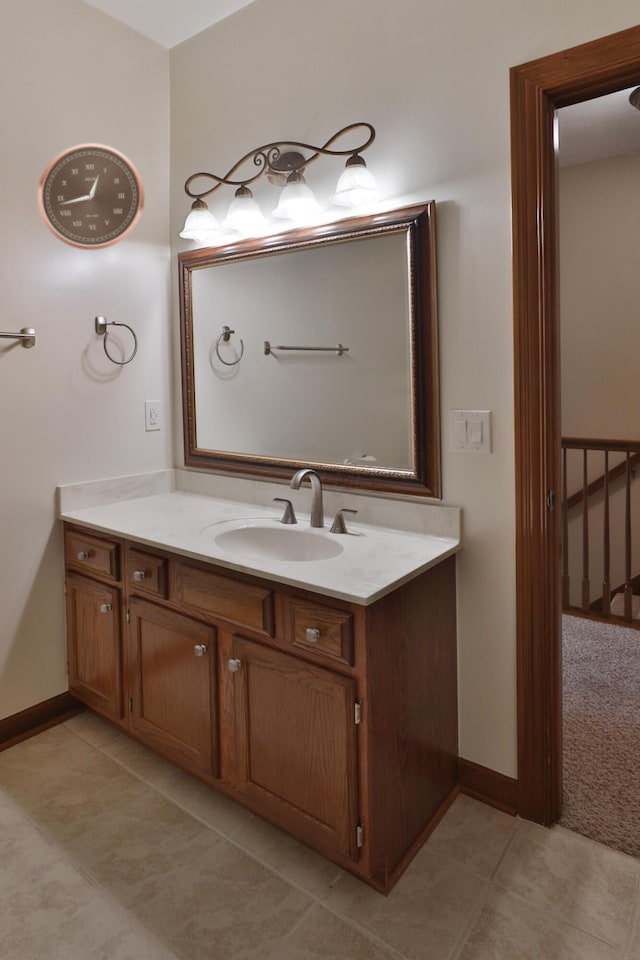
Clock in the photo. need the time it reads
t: 12:43
